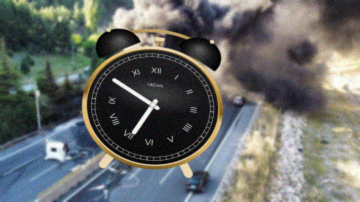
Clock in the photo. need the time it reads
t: 6:50
